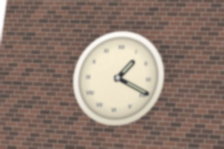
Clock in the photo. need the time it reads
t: 1:19
